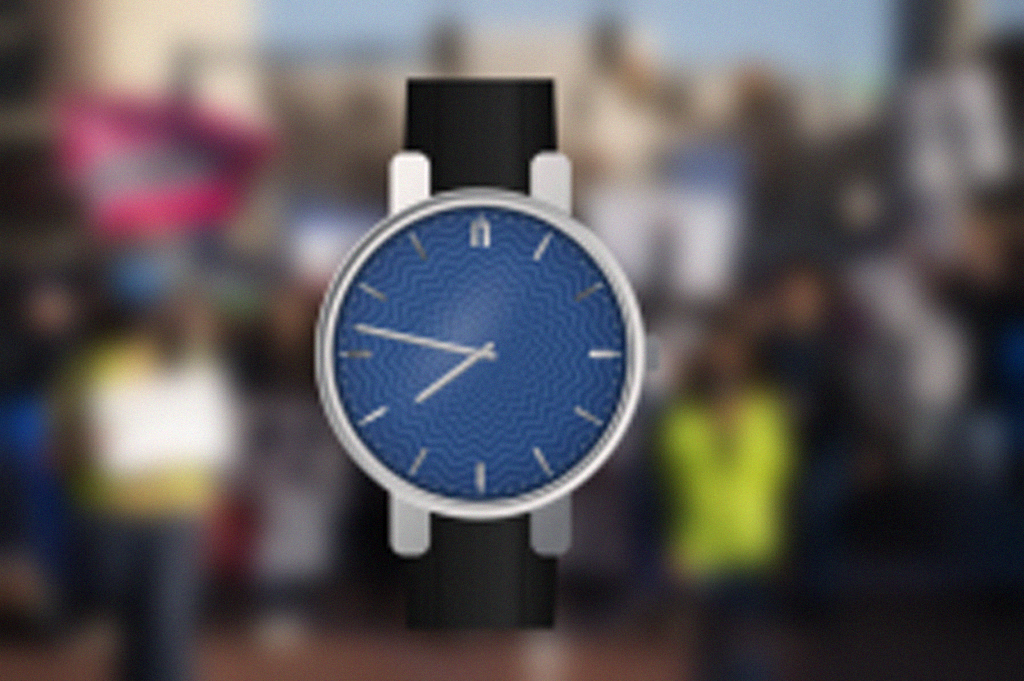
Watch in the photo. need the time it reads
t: 7:47
